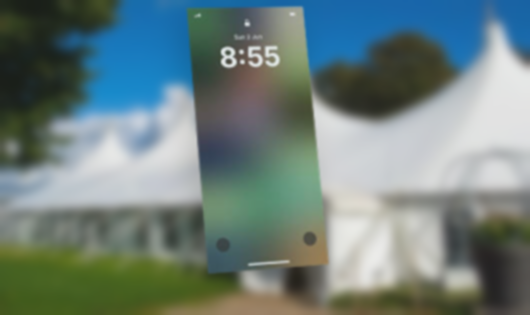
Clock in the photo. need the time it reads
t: 8:55
